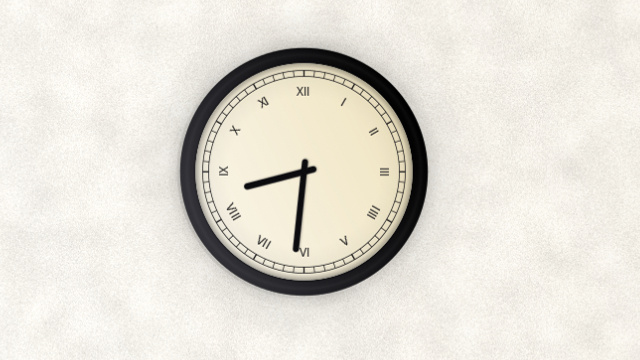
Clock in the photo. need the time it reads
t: 8:31
